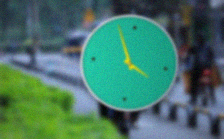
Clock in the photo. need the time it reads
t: 3:56
